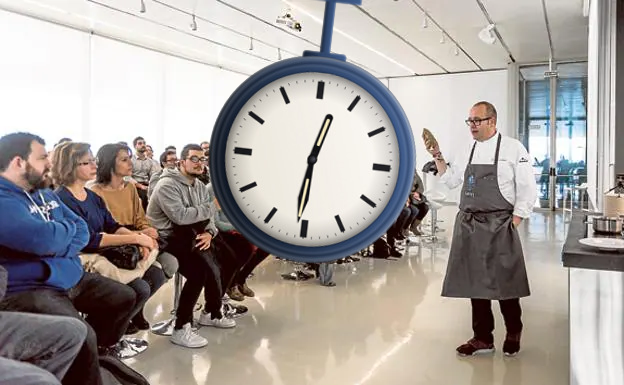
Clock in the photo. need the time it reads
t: 12:31
